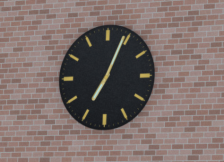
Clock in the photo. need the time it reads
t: 7:04
